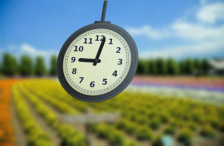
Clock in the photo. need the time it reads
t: 9:02
